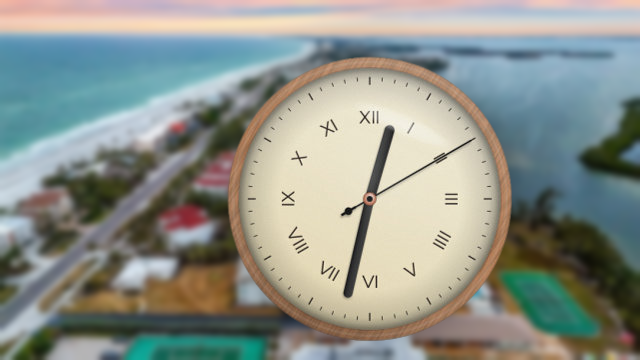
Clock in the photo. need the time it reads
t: 12:32:10
